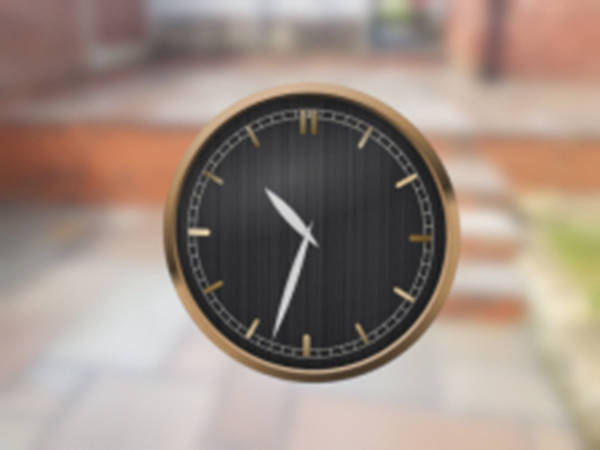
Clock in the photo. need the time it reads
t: 10:33
